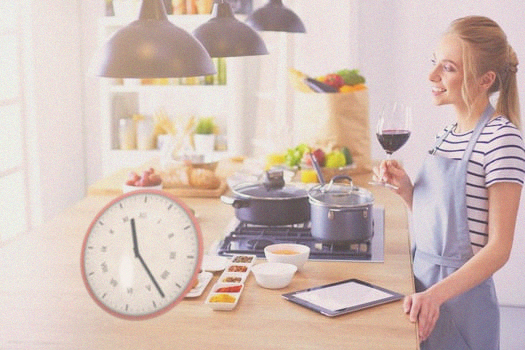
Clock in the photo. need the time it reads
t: 11:23
